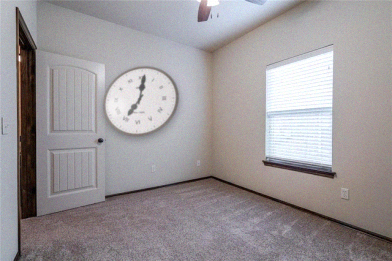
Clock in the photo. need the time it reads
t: 7:01
